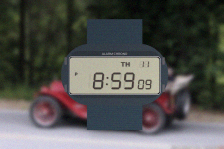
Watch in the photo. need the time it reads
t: 8:59:09
